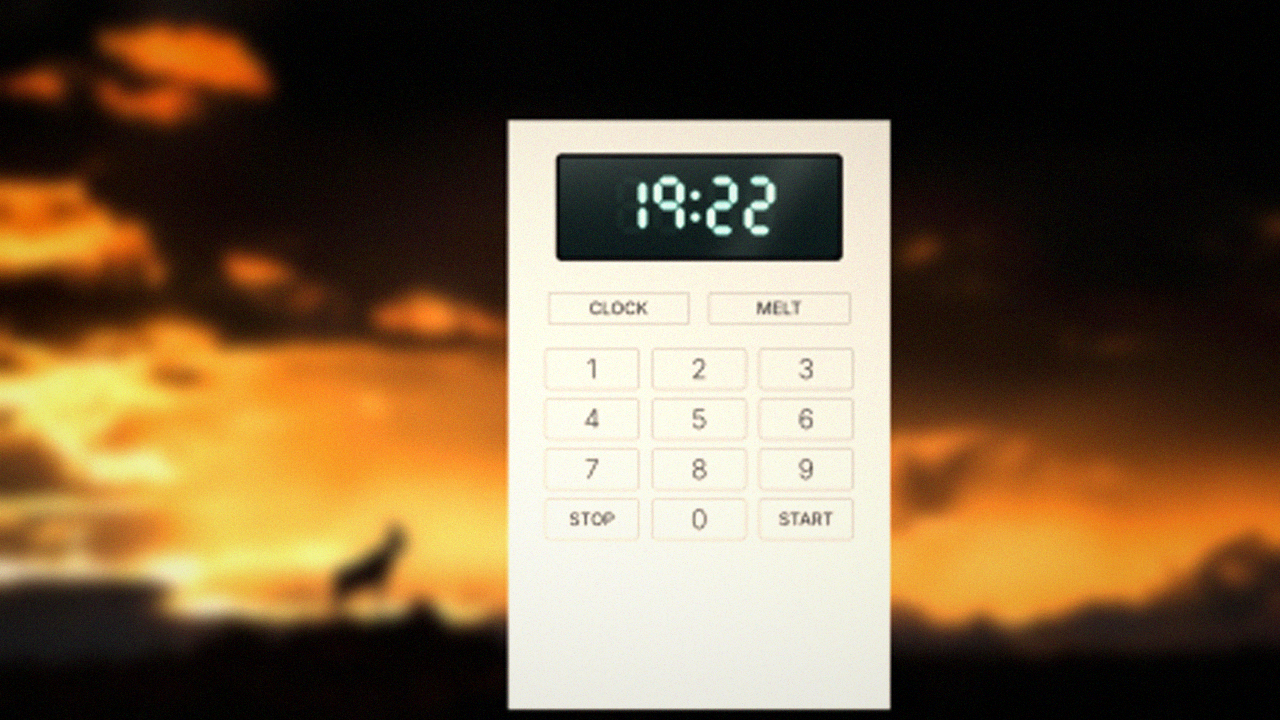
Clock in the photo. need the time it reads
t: 19:22
